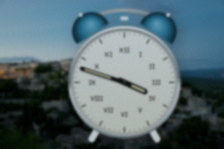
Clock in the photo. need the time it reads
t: 3:48
